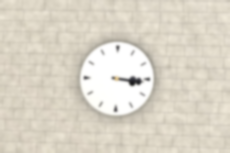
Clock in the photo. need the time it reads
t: 3:16
